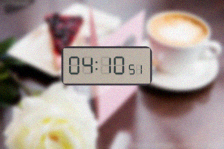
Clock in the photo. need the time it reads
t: 4:10:51
